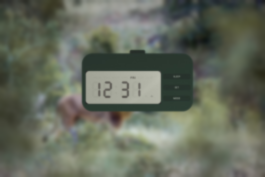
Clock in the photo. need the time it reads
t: 12:31
